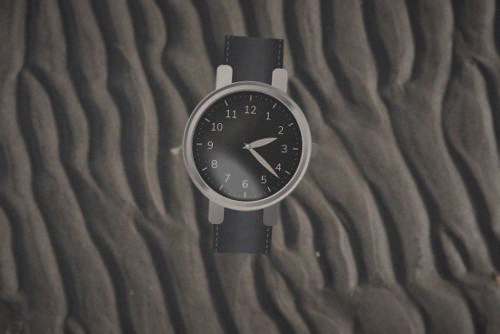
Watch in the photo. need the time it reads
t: 2:22
